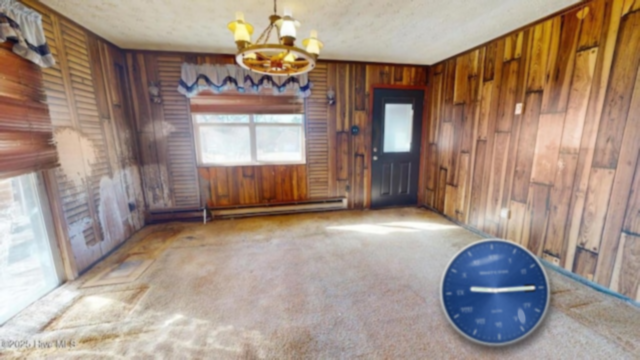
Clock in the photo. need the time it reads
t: 9:15
